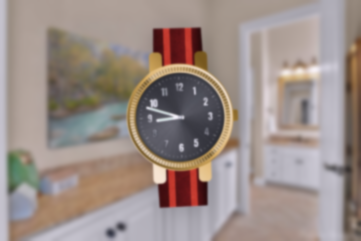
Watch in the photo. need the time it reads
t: 8:48
